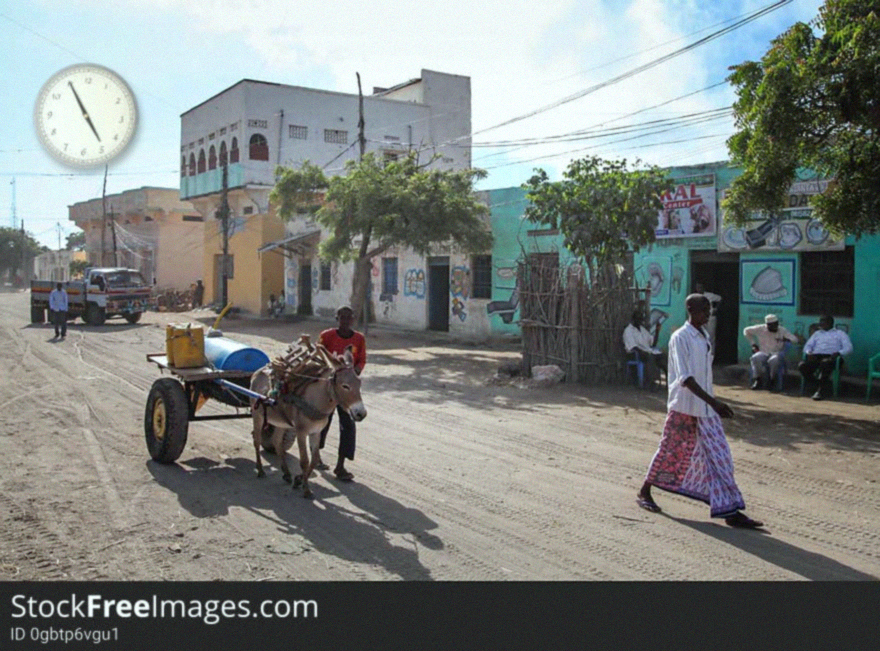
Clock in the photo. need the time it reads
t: 4:55
